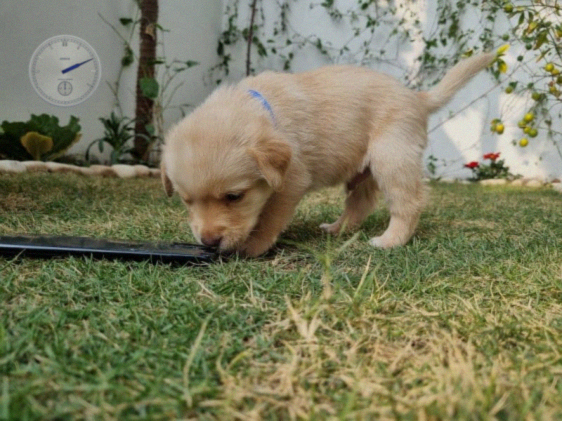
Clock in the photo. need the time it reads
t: 2:11
